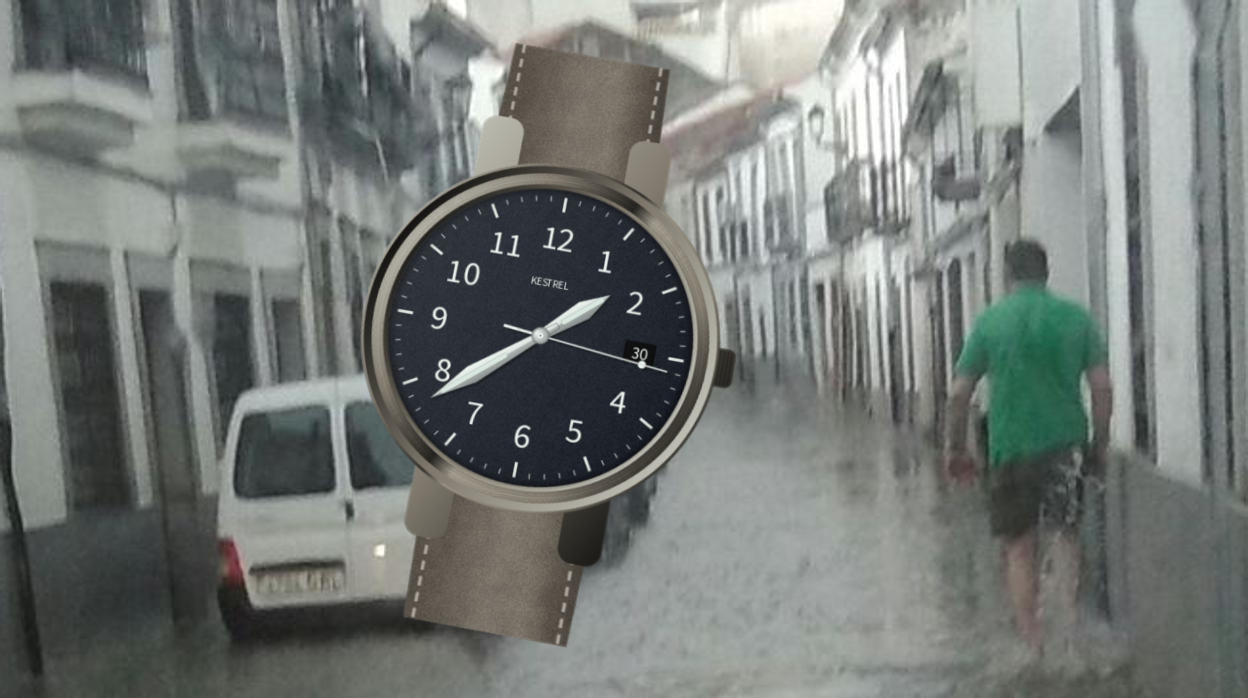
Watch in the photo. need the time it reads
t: 1:38:16
